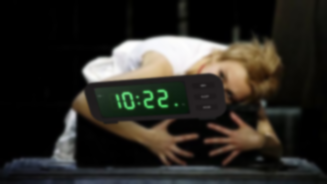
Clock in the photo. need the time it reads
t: 10:22
